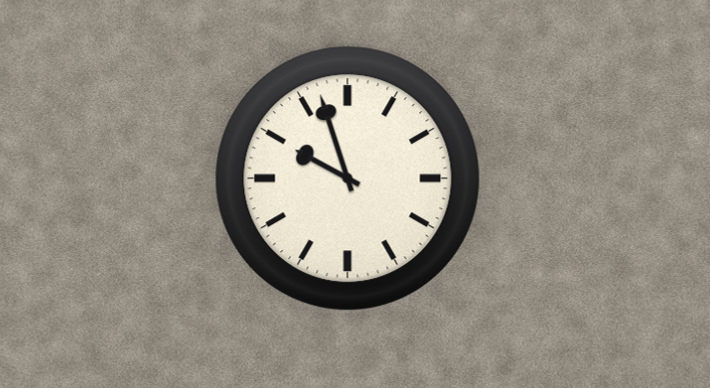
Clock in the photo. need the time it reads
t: 9:57
